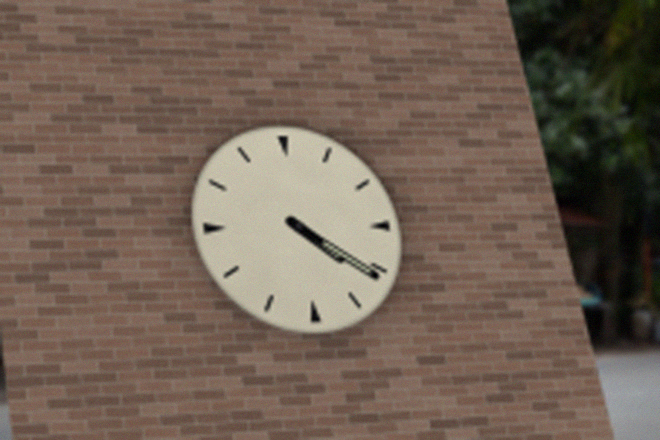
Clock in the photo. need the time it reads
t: 4:21
